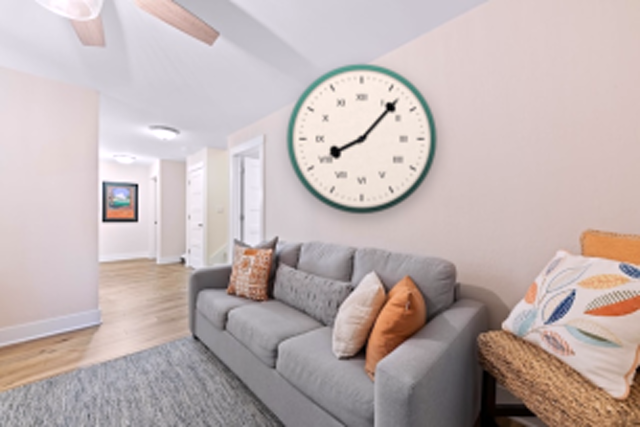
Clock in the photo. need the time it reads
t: 8:07
